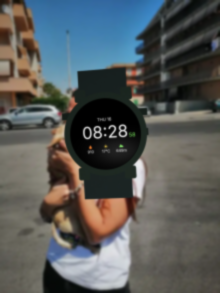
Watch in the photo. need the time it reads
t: 8:28
